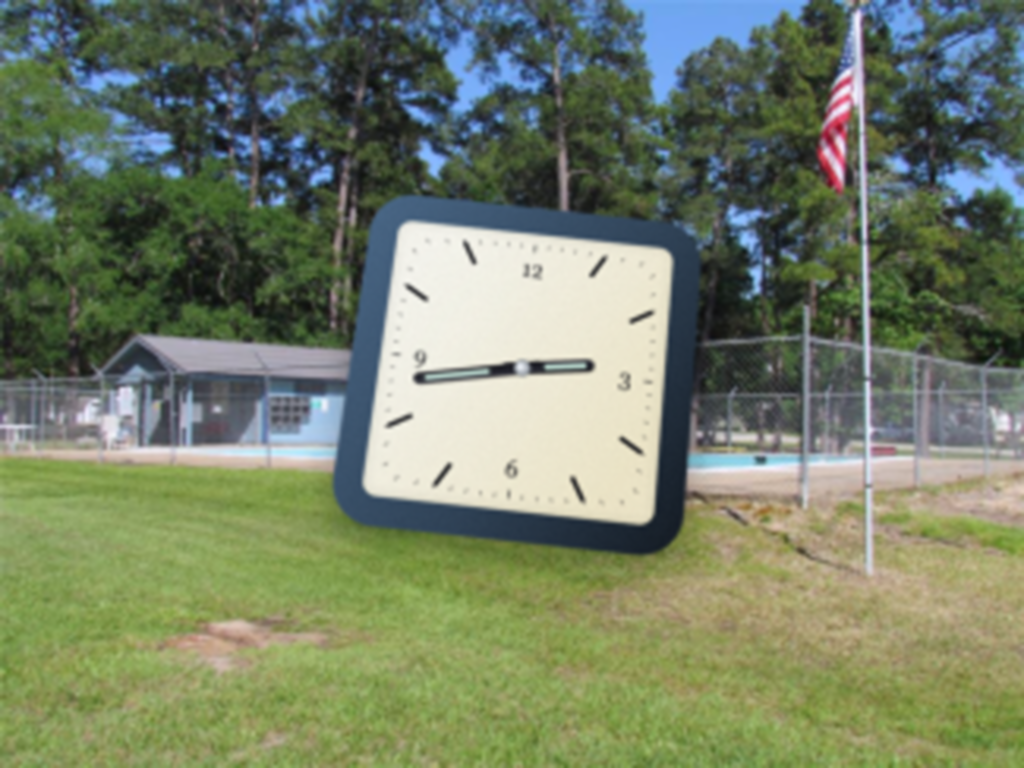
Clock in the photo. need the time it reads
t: 2:43
